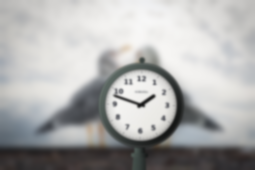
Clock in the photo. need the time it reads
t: 1:48
